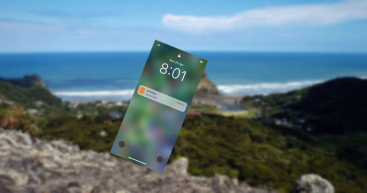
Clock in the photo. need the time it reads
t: 8:01
